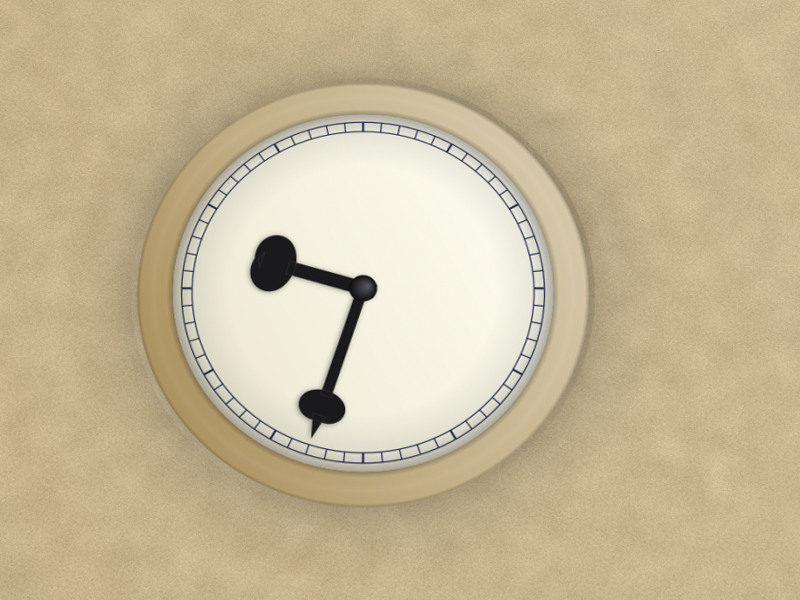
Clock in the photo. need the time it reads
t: 9:33
